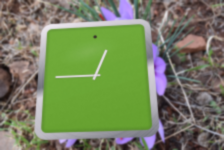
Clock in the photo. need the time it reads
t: 12:45
